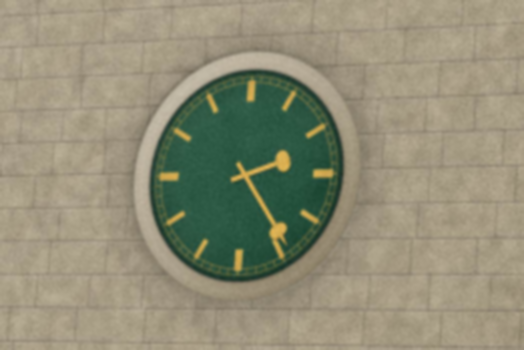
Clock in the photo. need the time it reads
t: 2:24
